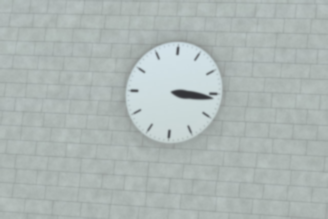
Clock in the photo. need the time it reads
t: 3:16
